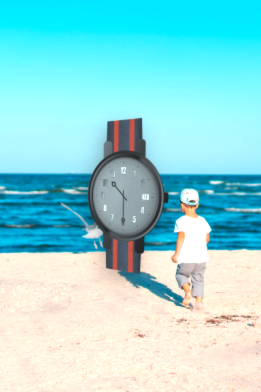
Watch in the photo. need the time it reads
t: 10:30
